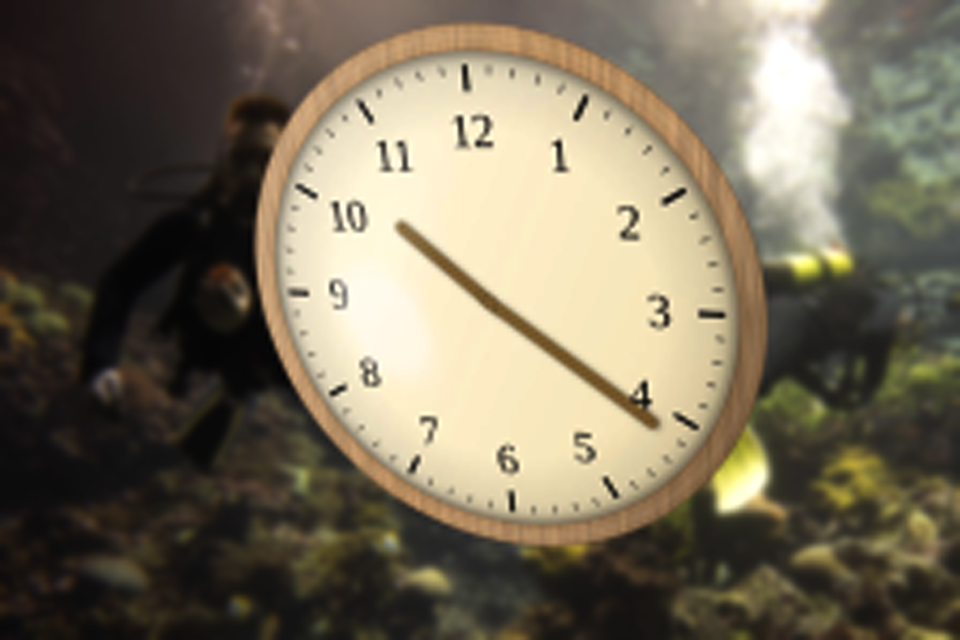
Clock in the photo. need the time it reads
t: 10:21
